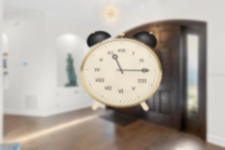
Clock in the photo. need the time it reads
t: 11:15
